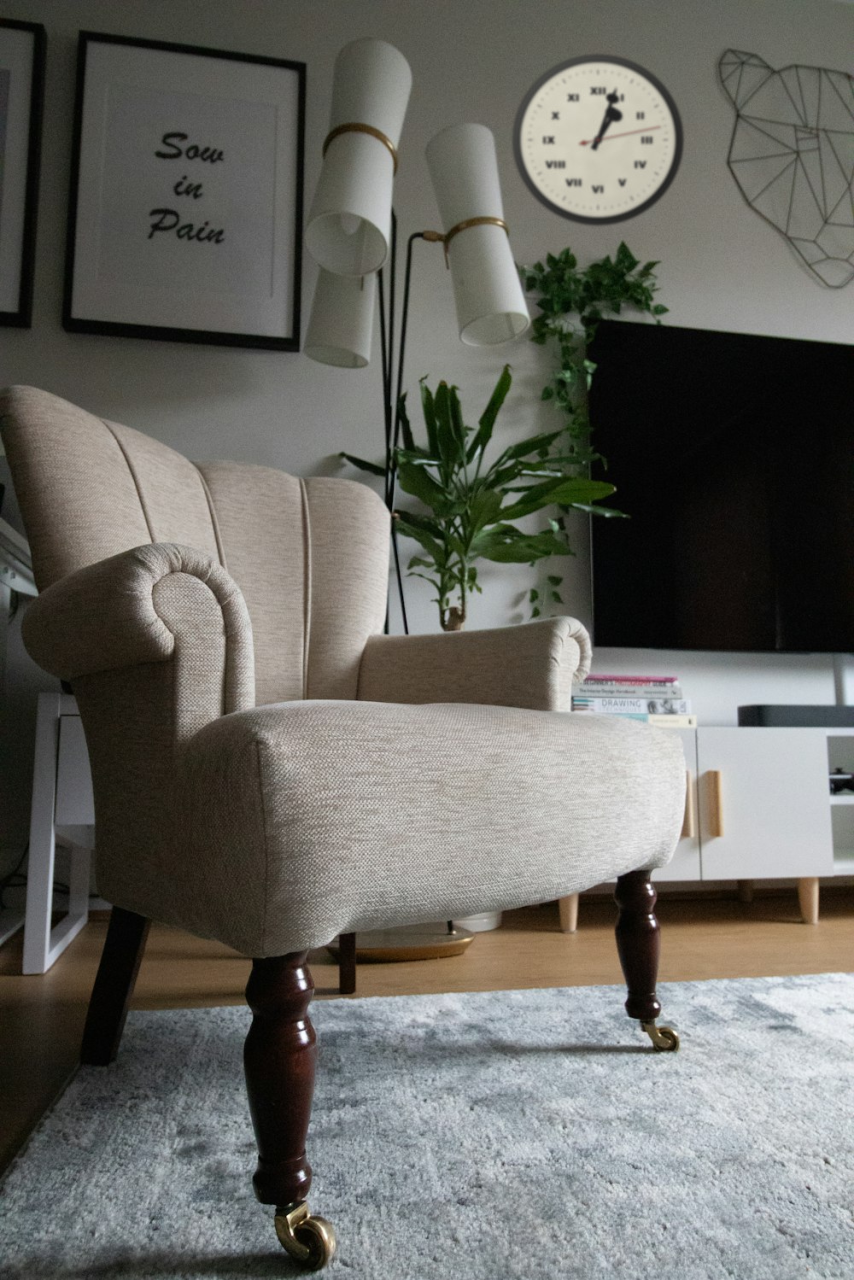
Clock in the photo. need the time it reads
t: 1:03:13
